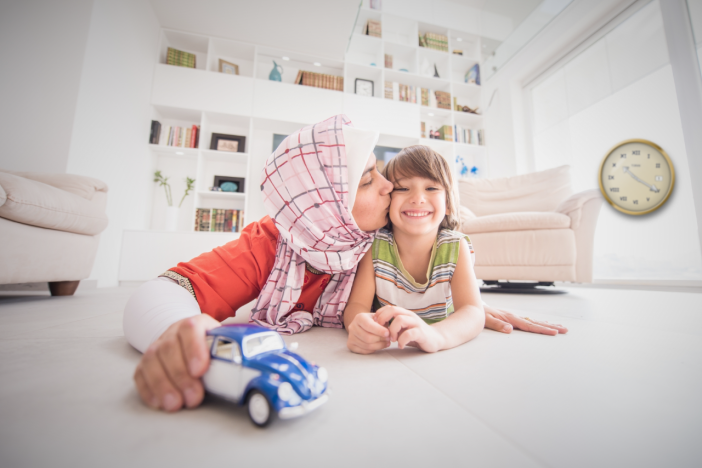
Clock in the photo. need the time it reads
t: 10:20
